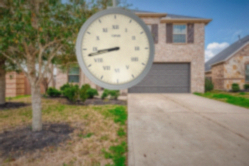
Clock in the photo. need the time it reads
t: 8:43
